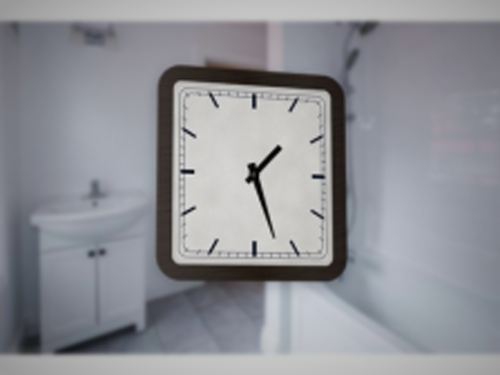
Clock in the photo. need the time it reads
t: 1:27
